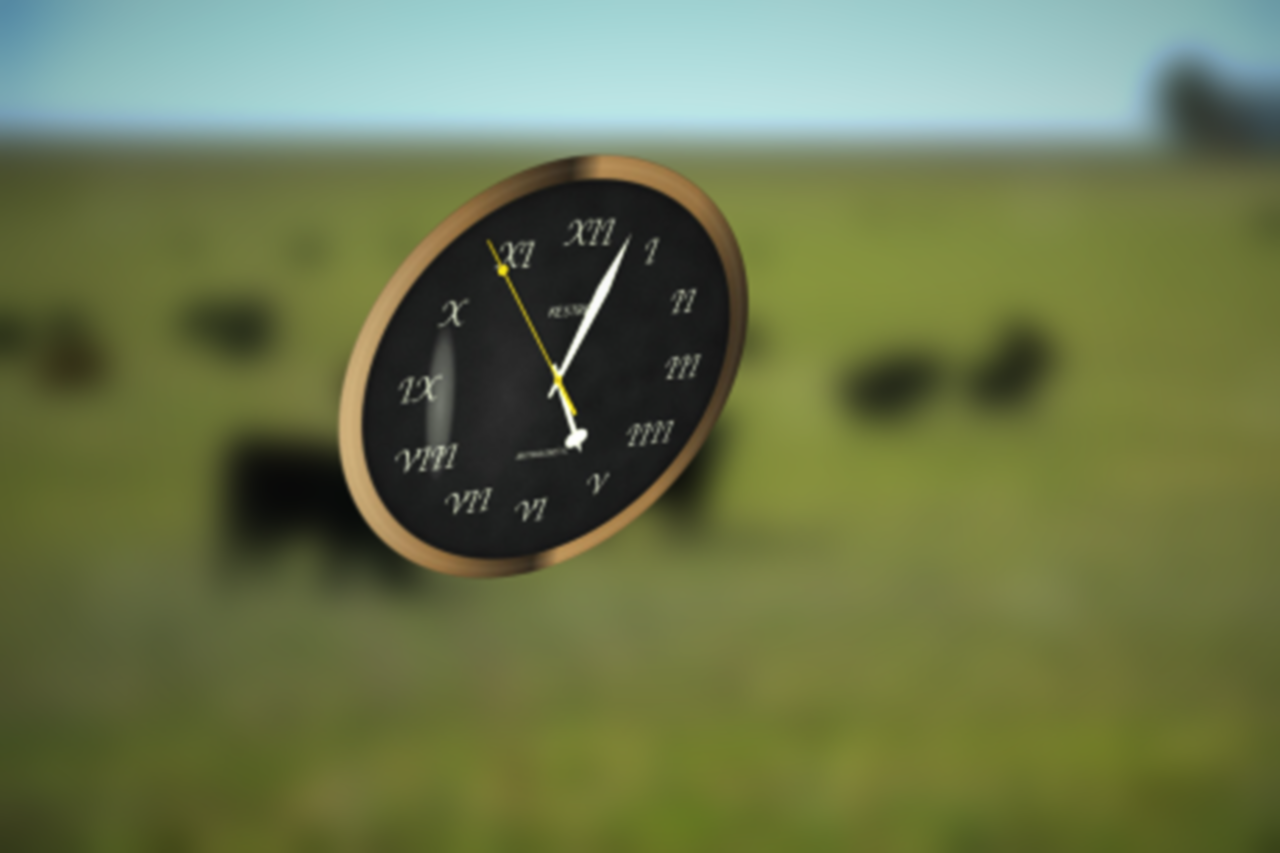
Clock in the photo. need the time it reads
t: 5:02:54
